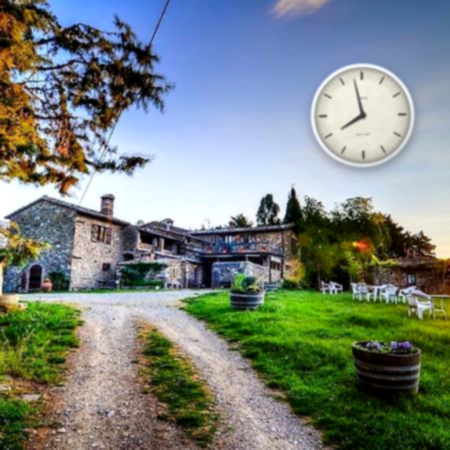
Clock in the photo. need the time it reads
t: 7:58
